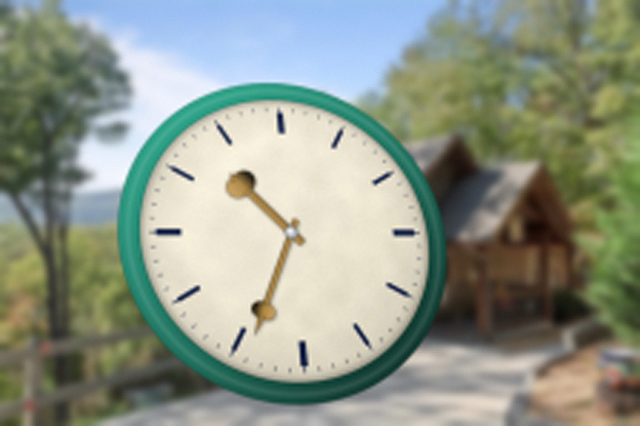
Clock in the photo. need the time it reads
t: 10:34
